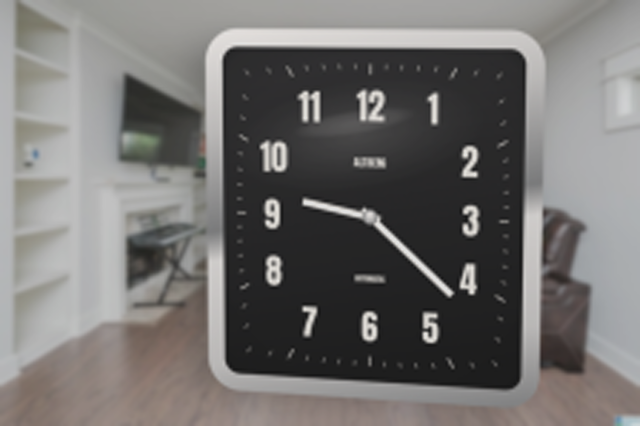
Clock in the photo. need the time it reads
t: 9:22
